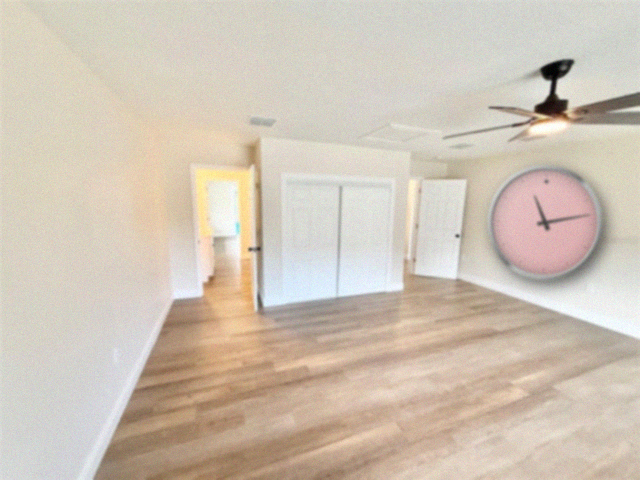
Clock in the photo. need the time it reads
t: 11:13
